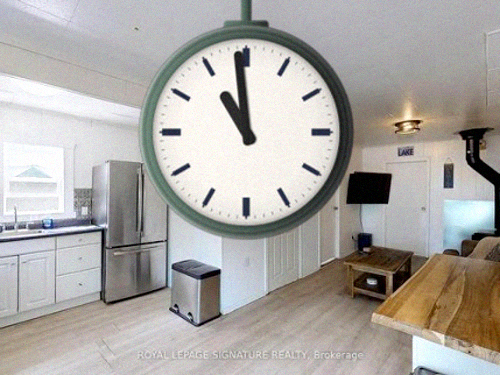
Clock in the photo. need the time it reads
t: 10:59
